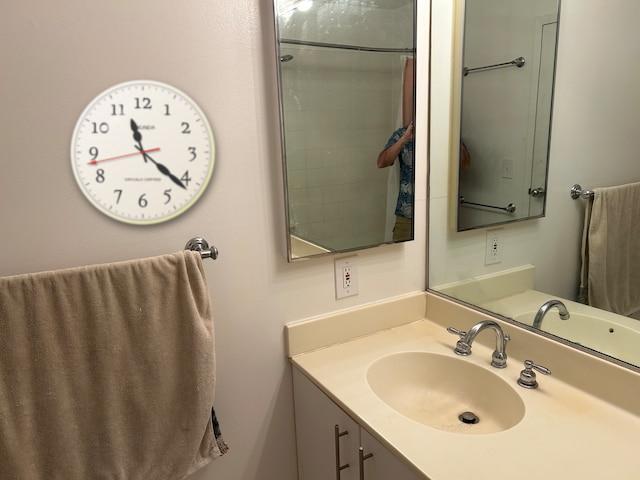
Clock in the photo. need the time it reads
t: 11:21:43
